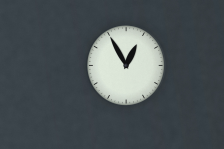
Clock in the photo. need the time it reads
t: 12:55
